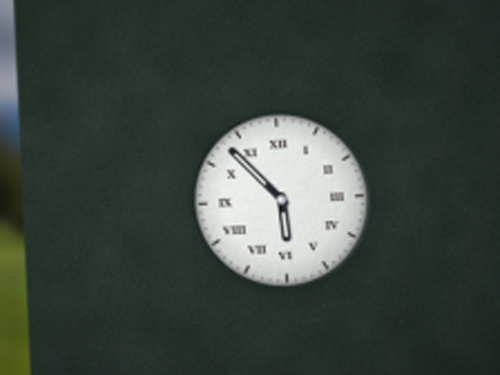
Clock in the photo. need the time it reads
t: 5:53
